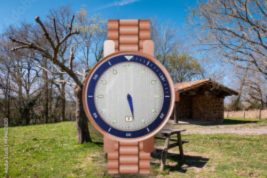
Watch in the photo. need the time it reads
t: 5:28
